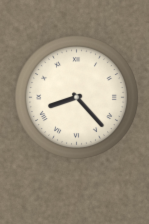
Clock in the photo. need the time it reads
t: 8:23
